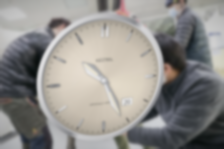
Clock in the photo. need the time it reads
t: 10:26
